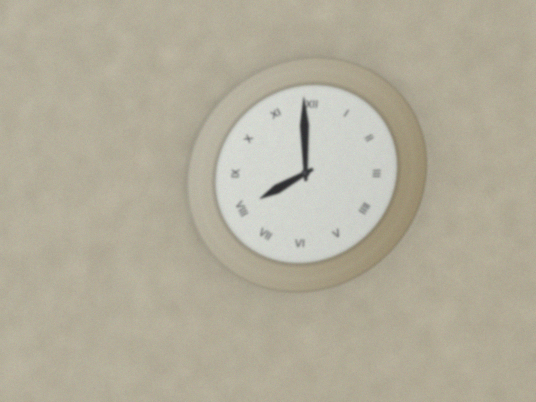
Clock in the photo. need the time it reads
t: 7:59
